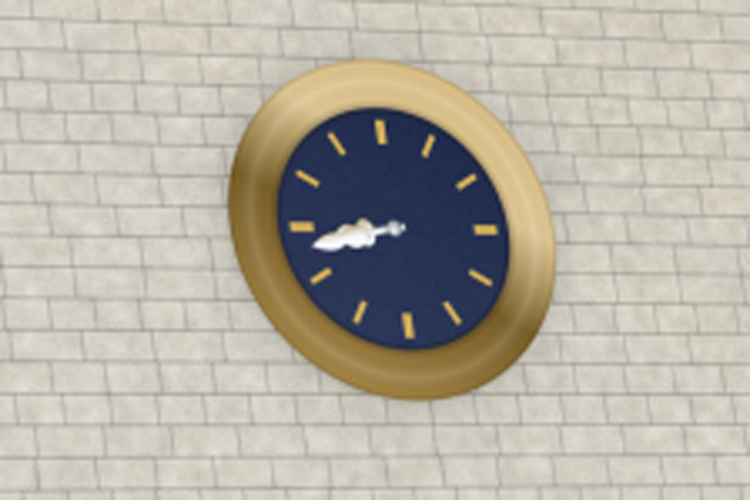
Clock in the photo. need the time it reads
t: 8:43
